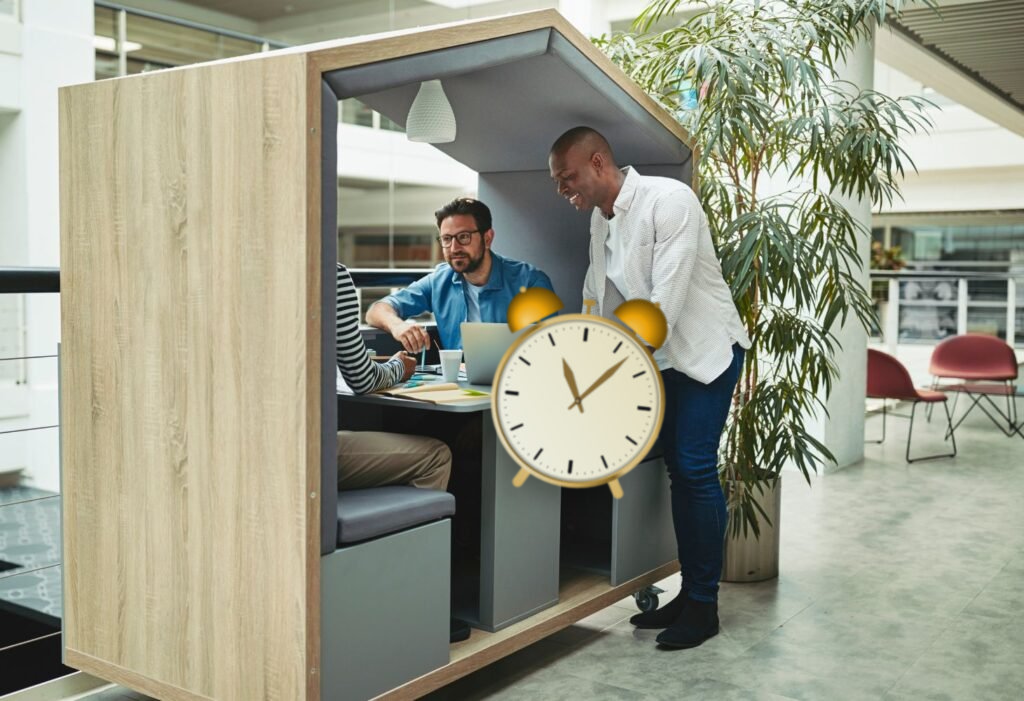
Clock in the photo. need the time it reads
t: 11:07
